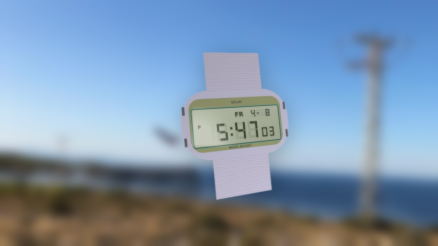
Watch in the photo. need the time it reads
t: 5:47:03
